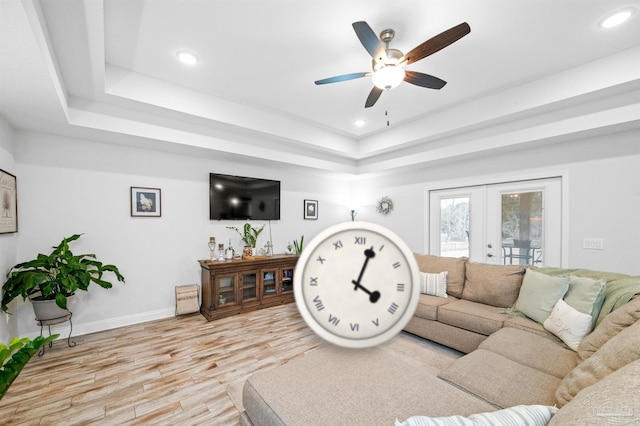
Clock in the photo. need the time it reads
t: 4:03
